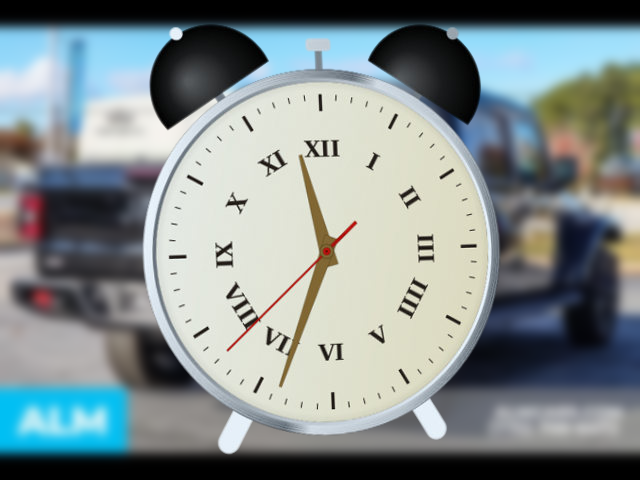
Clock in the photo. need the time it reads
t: 11:33:38
